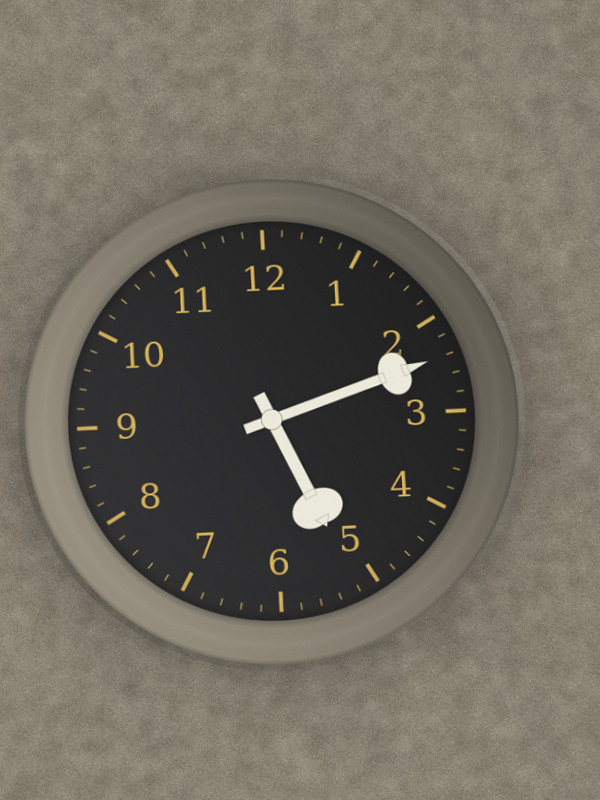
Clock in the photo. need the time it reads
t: 5:12
